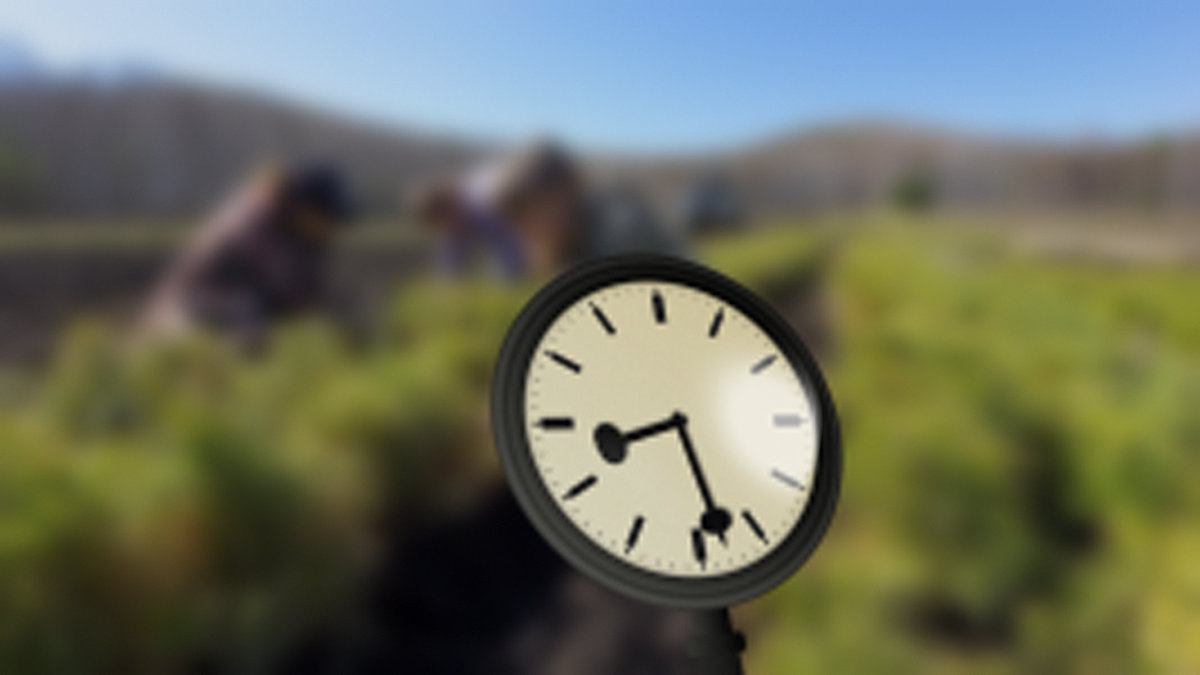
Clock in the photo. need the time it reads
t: 8:28
